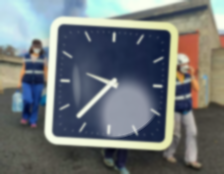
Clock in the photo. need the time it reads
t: 9:37
